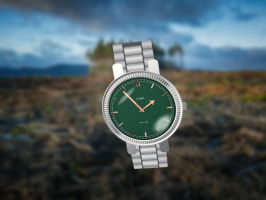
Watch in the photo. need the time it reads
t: 1:54
